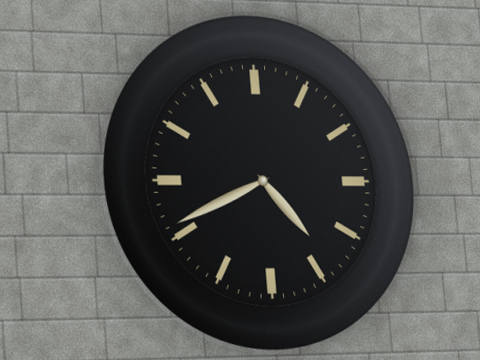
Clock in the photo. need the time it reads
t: 4:41
